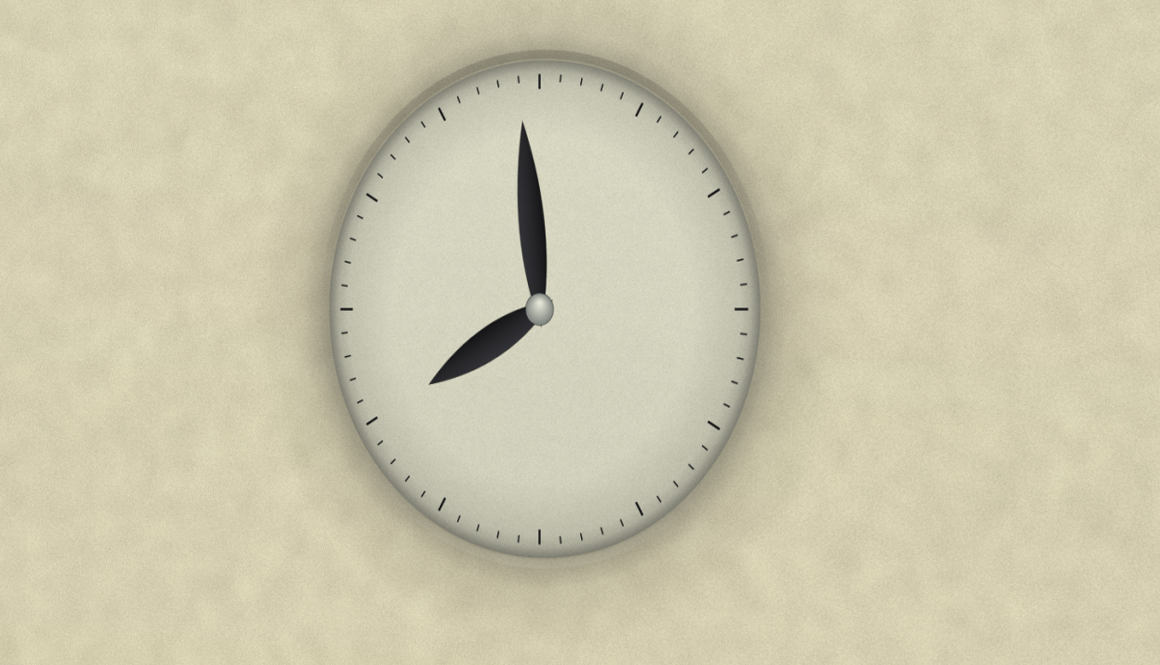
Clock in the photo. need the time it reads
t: 7:59
